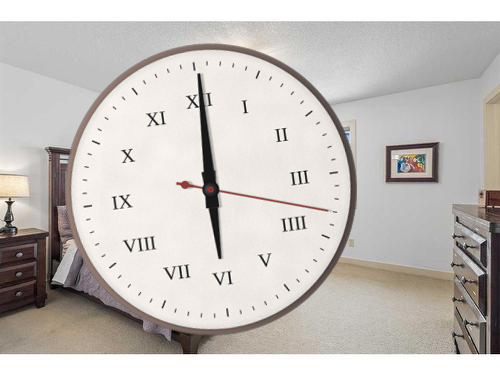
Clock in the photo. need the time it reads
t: 6:00:18
